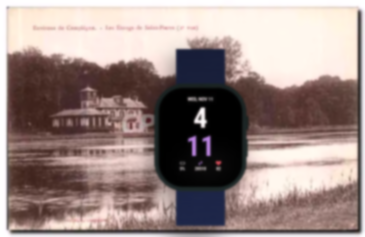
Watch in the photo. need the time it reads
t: 4:11
